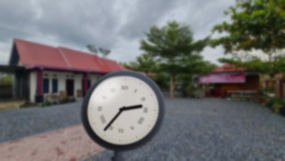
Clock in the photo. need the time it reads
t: 2:36
